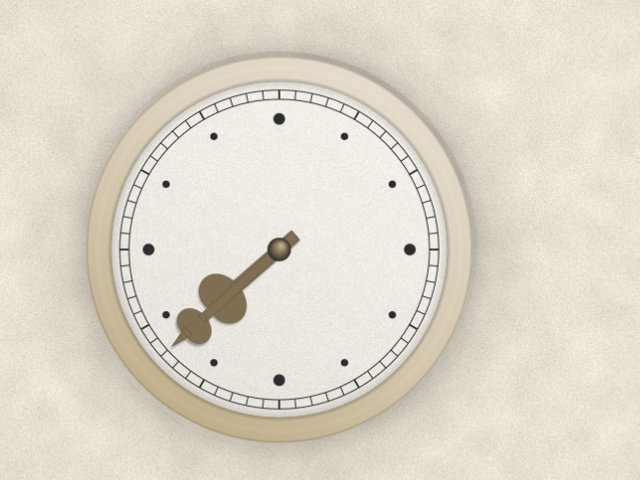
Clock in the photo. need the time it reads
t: 7:38
